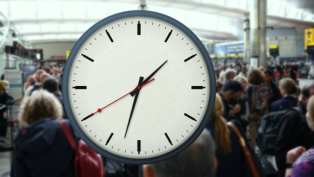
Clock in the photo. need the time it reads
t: 1:32:40
